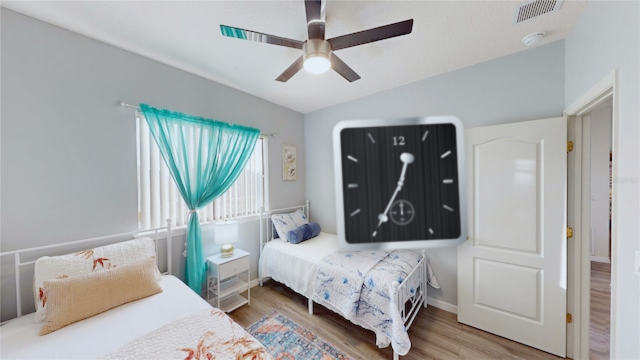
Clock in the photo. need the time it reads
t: 12:35
